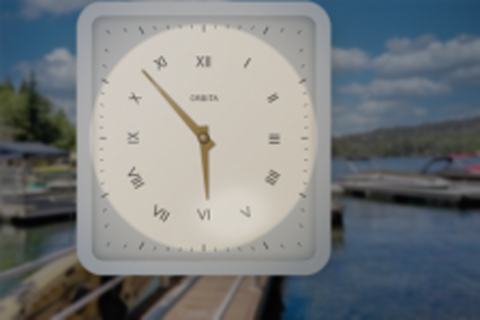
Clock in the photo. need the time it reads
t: 5:53
